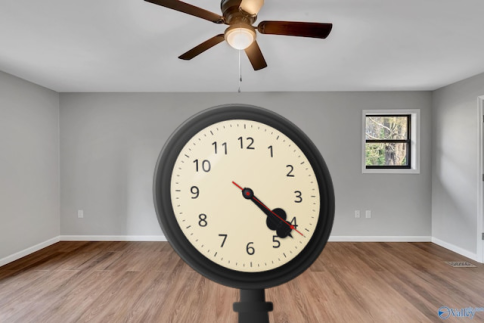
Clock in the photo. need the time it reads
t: 4:22:21
